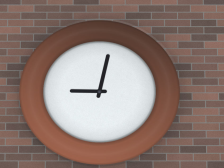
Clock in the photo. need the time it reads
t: 9:02
